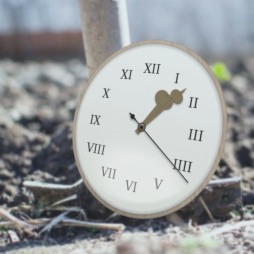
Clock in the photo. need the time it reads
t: 1:07:21
